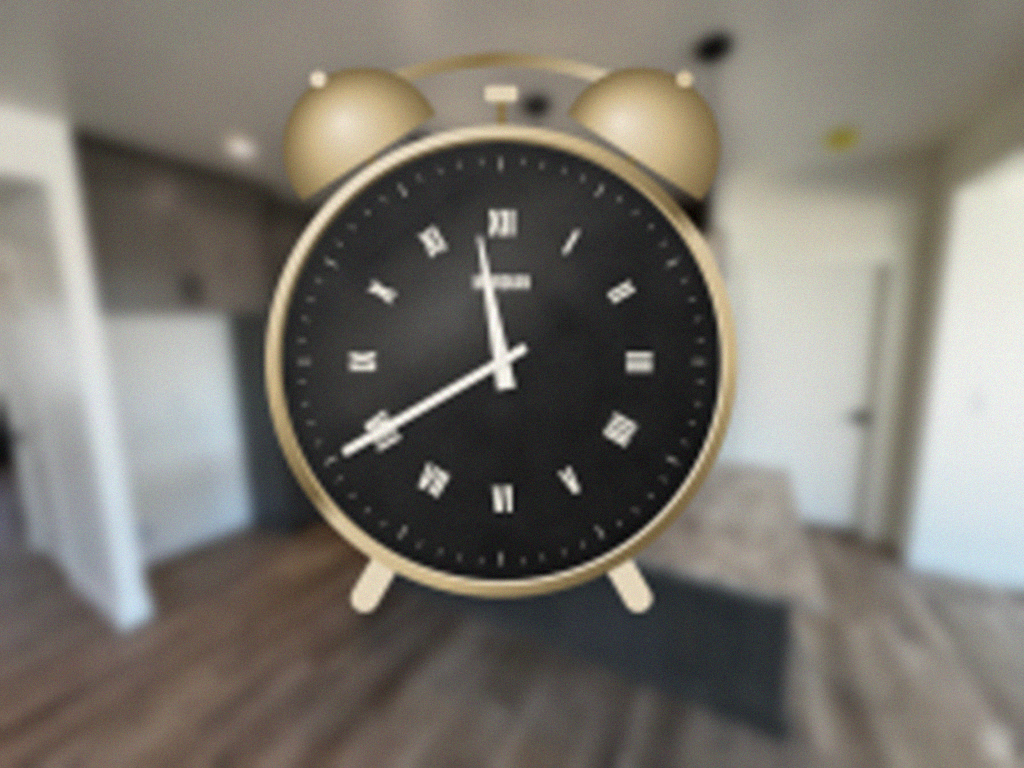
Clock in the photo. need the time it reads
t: 11:40
